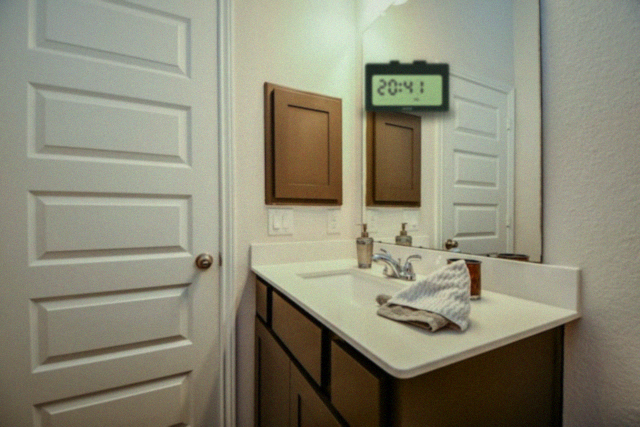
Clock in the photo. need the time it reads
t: 20:41
